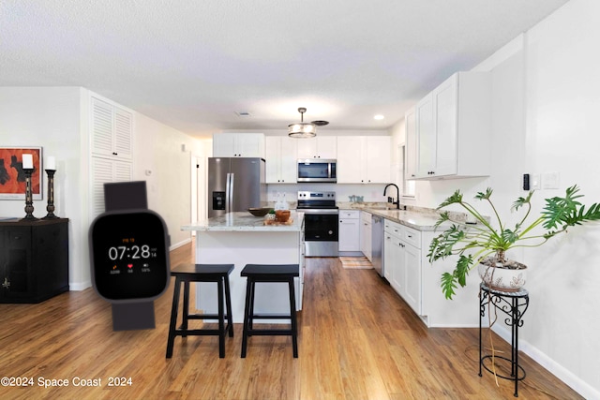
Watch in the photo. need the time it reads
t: 7:28
